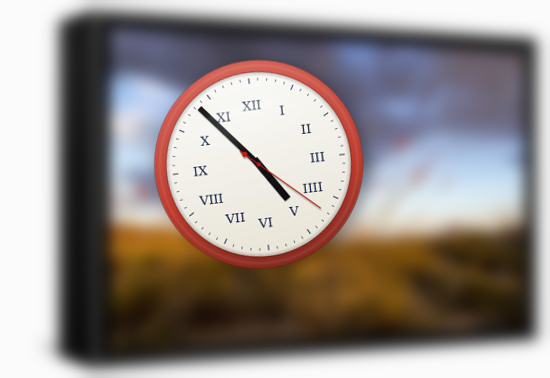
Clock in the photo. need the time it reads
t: 4:53:22
